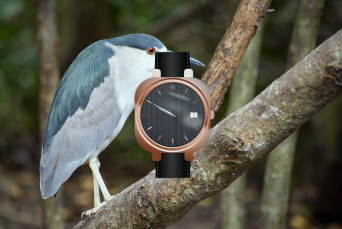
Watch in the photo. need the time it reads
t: 9:50
